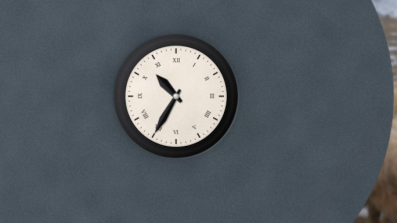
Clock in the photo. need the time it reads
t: 10:35
